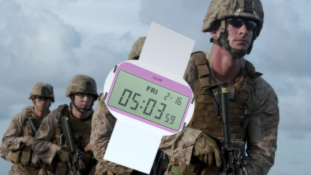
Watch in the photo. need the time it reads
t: 5:03
